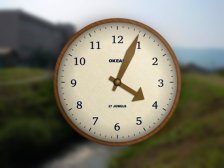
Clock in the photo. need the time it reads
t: 4:04
